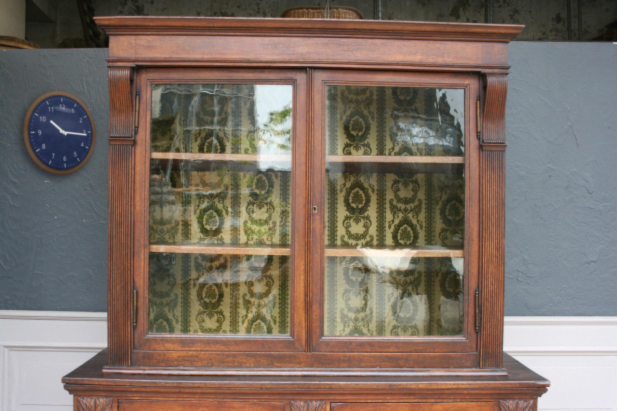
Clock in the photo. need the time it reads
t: 10:16
